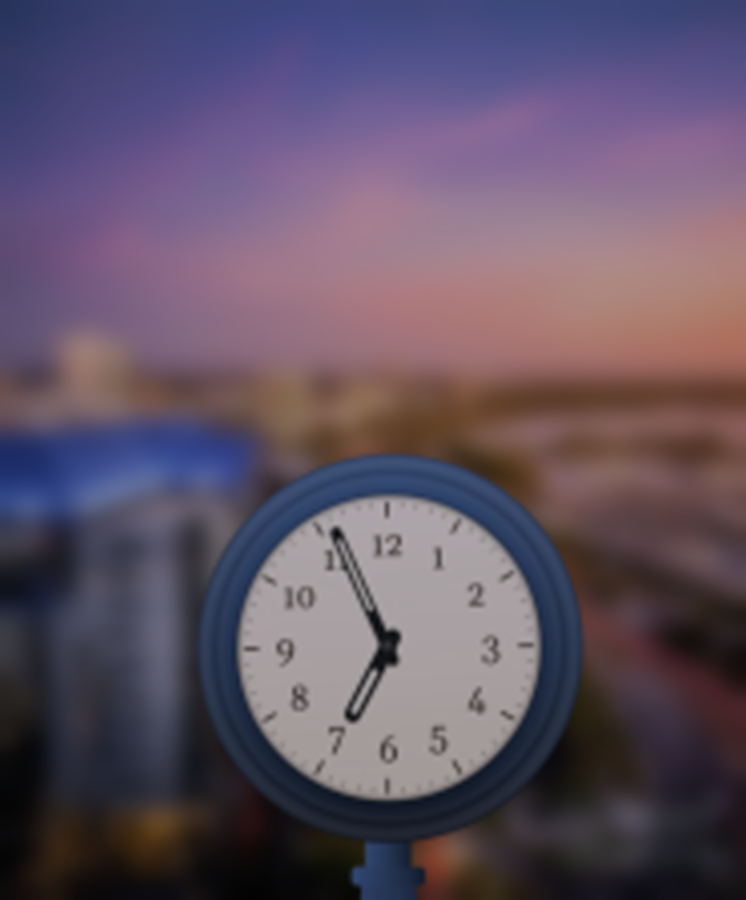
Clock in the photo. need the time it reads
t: 6:56
